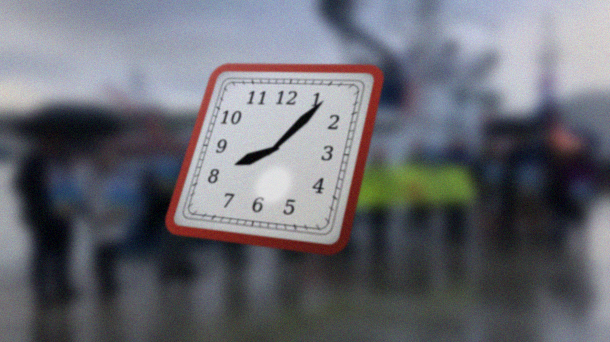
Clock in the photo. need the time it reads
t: 8:06
